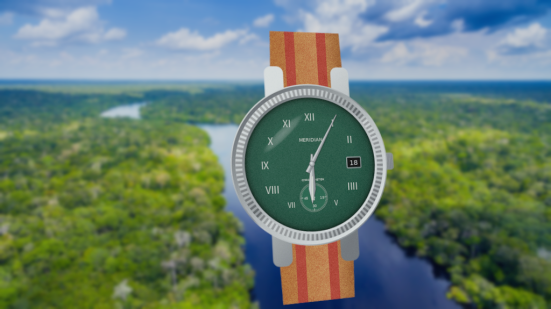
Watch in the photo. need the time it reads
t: 6:05
